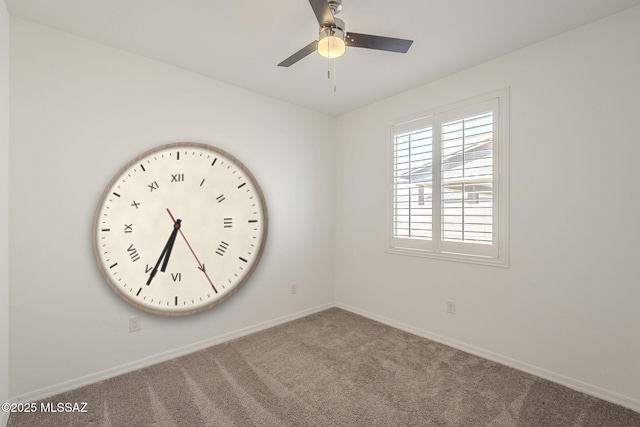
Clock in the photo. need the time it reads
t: 6:34:25
